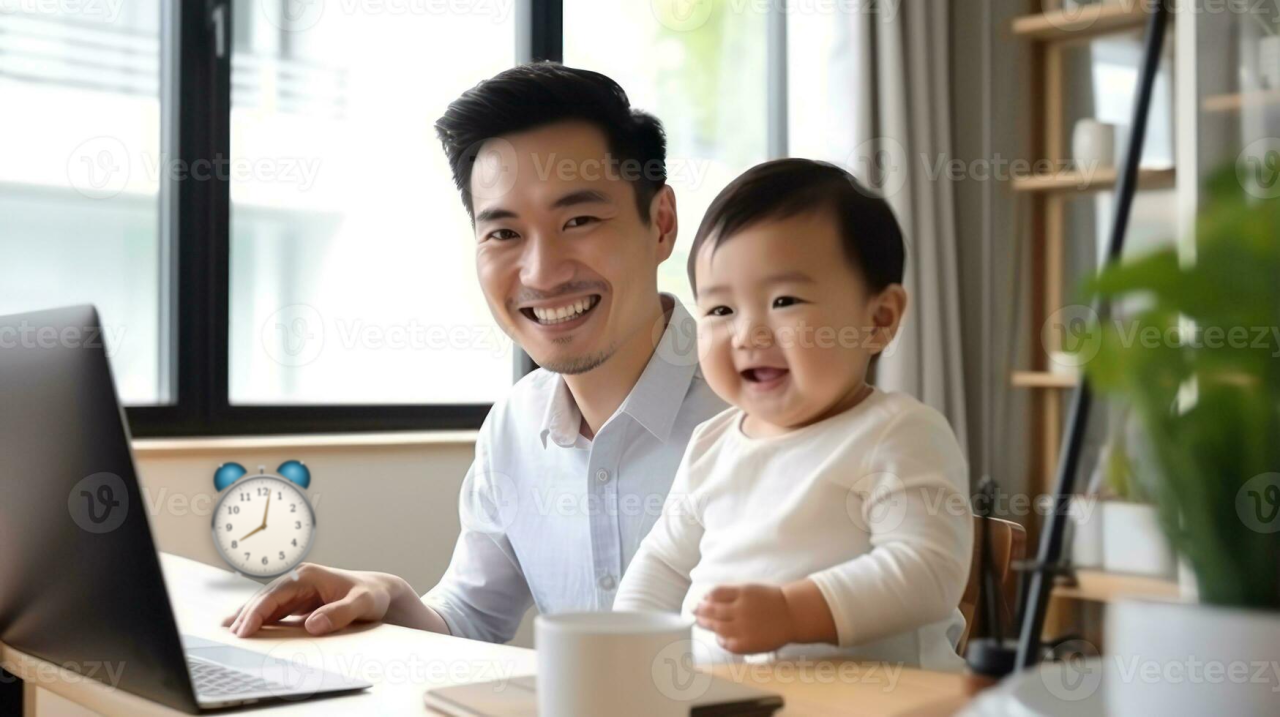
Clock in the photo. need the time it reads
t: 8:02
